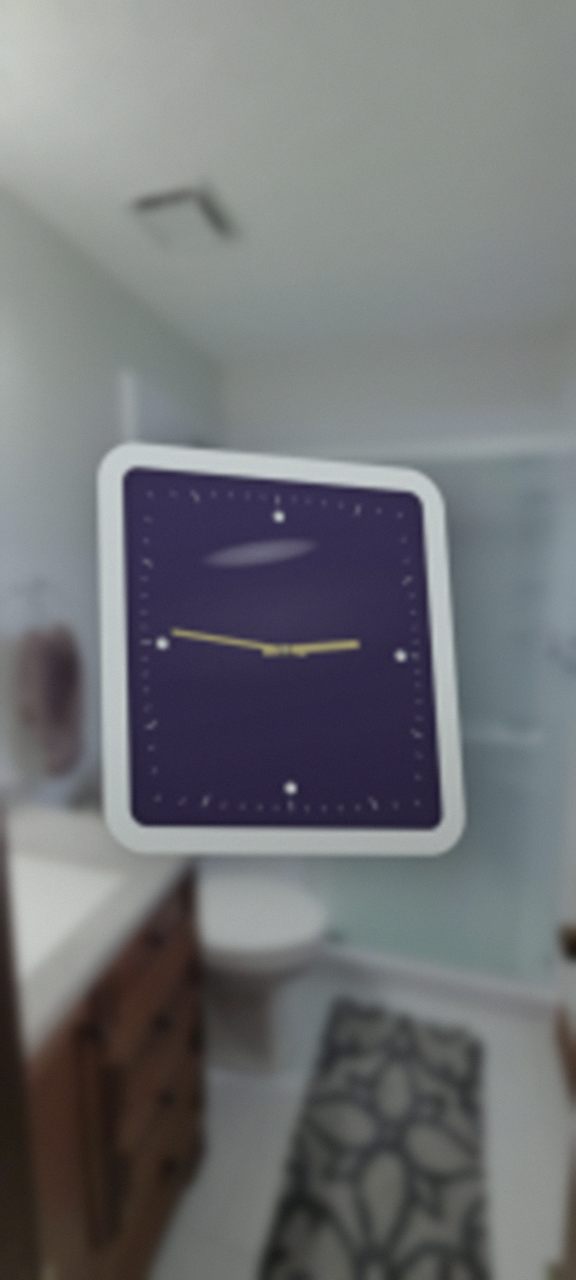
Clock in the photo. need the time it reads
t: 2:46
